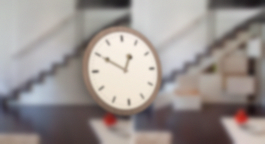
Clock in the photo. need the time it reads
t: 12:50
